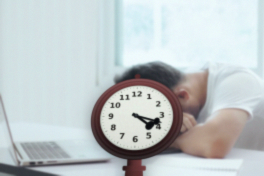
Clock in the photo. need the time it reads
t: 4:18
